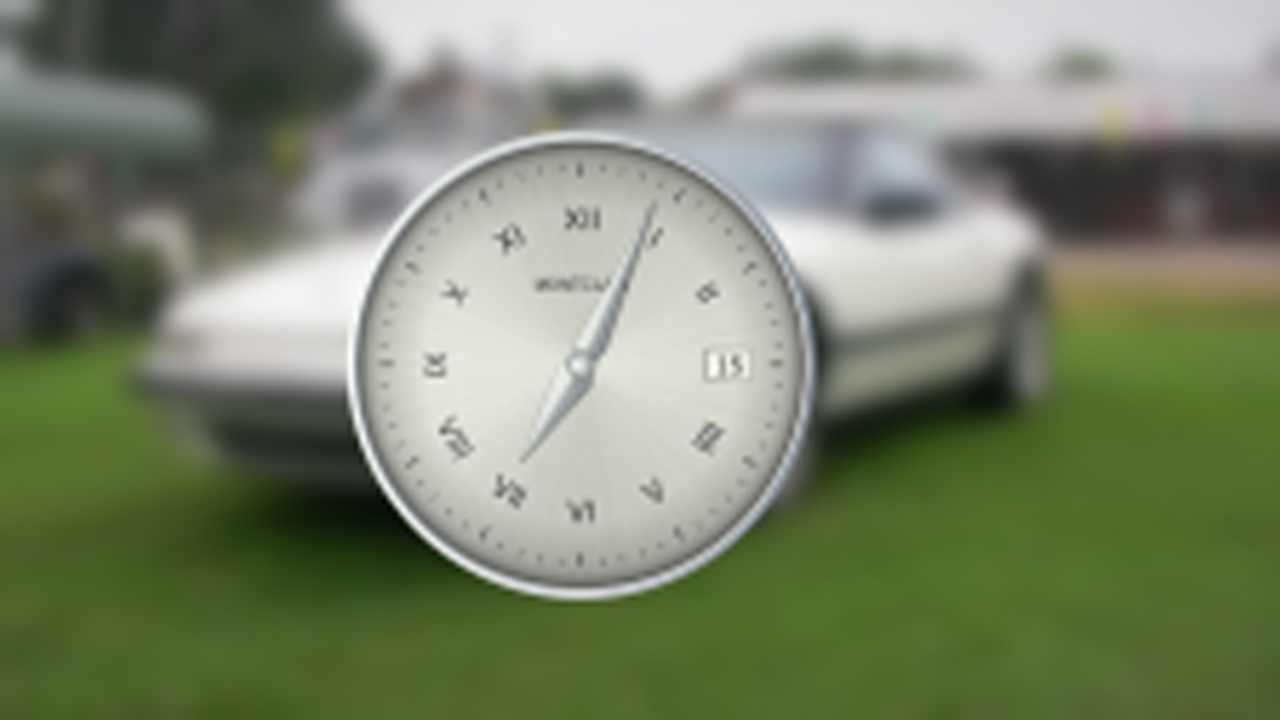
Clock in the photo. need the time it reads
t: 7:04
